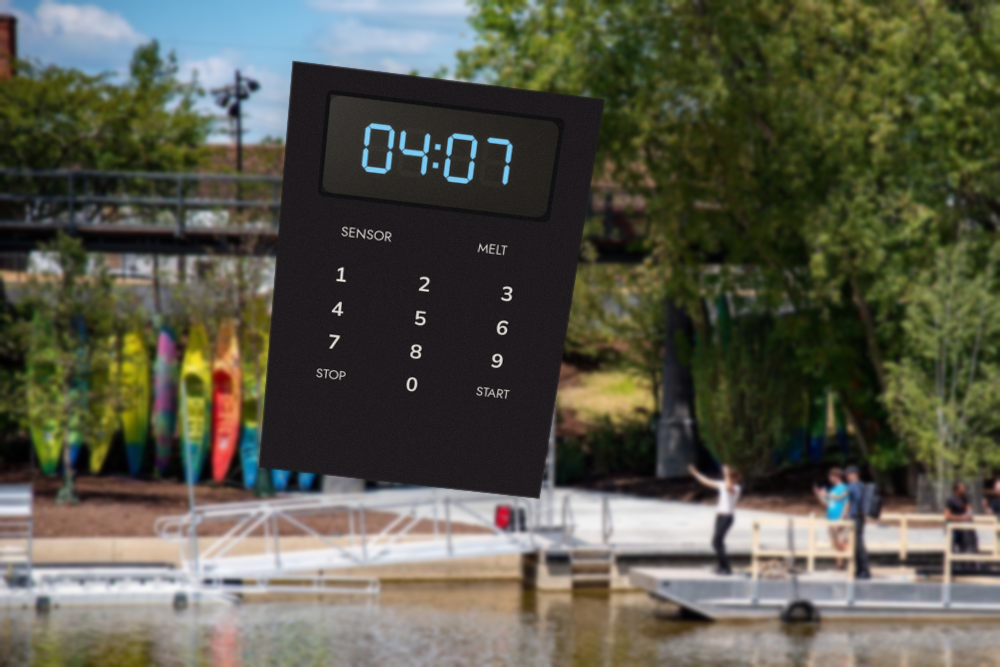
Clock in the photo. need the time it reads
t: 4:07
